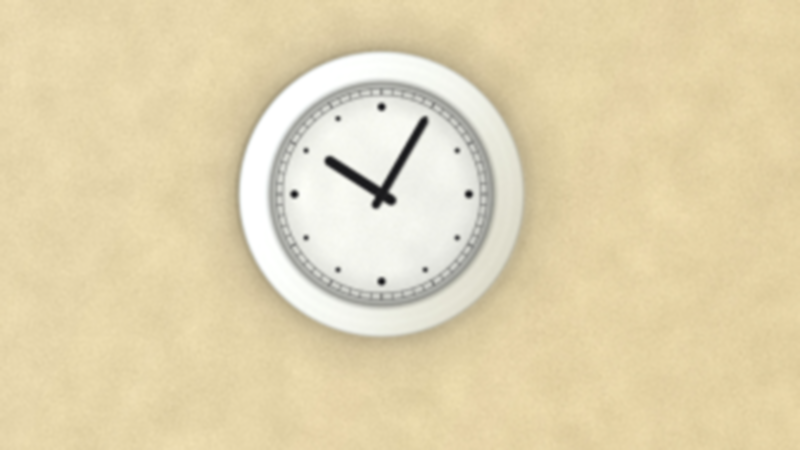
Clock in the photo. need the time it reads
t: 10:05
